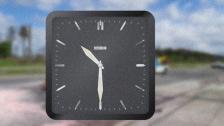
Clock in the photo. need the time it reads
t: 10:30
